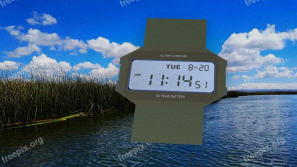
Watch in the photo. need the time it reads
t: 11:14:51
